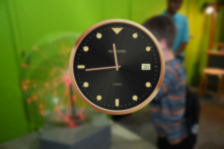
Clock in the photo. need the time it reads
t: 11:44
